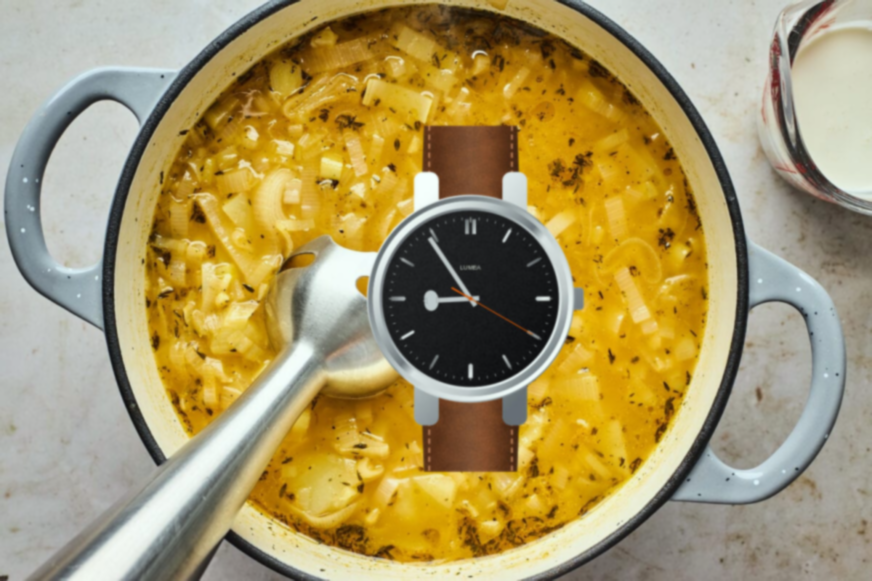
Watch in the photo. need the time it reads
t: 8:54:20
